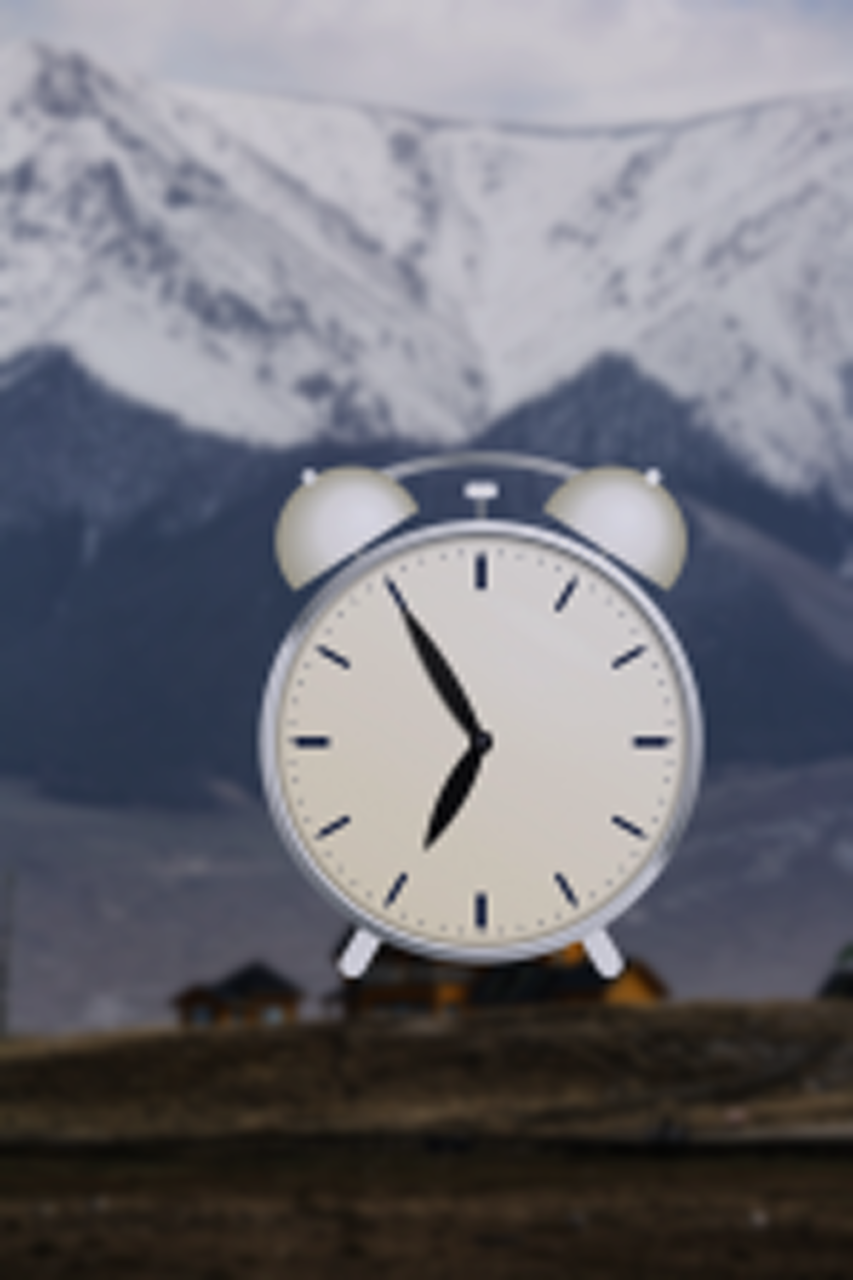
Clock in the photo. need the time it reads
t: 6:55
